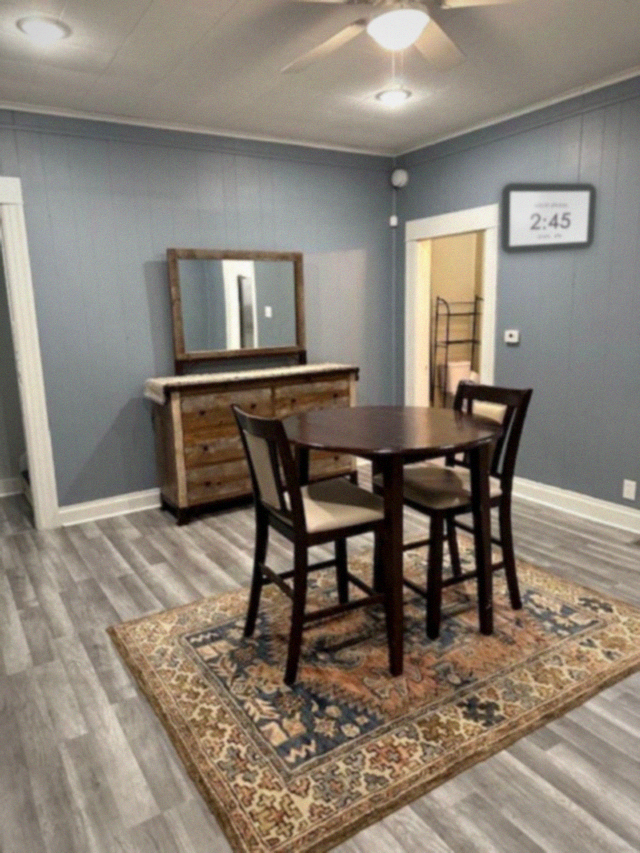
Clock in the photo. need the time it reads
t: 2:45
